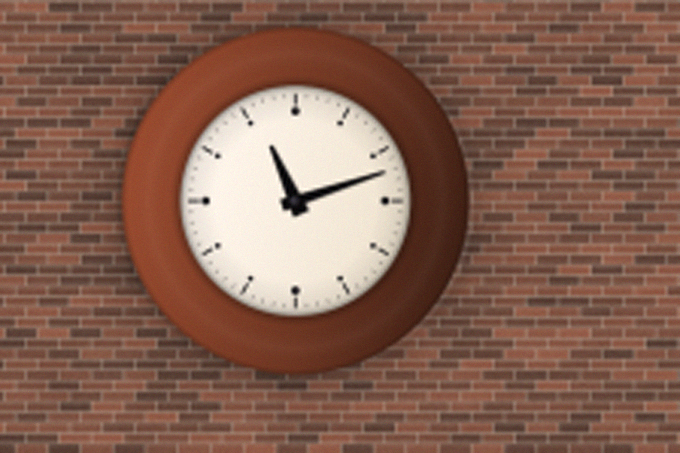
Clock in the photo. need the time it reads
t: 11:12
